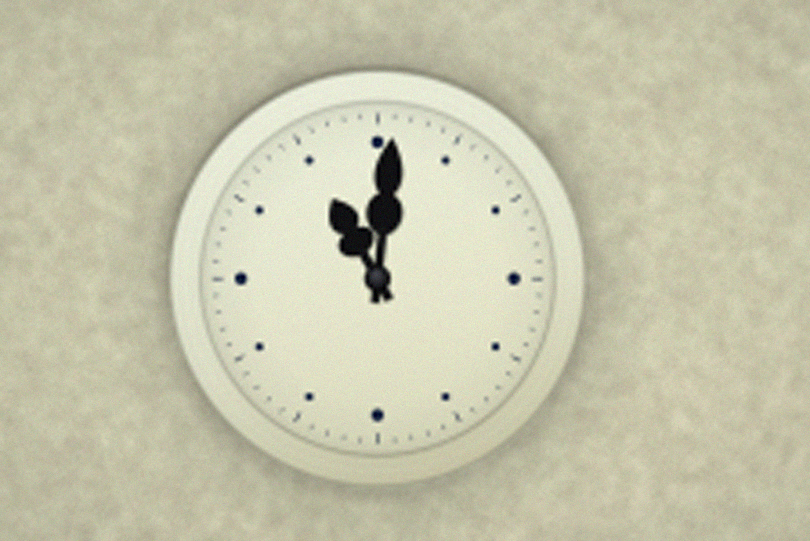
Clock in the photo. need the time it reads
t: 11:01
